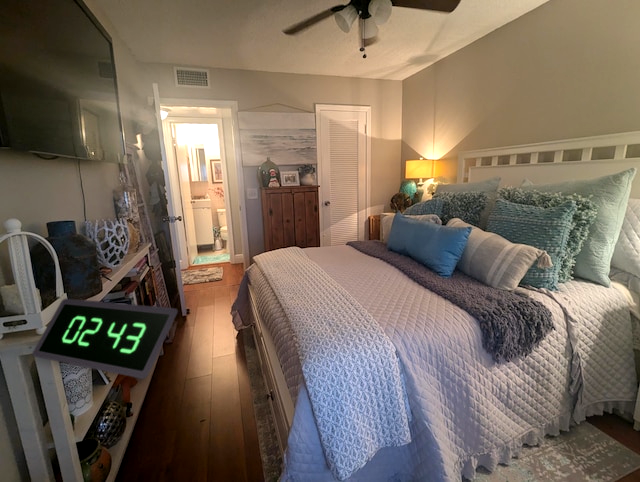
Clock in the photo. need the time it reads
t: 2:43
